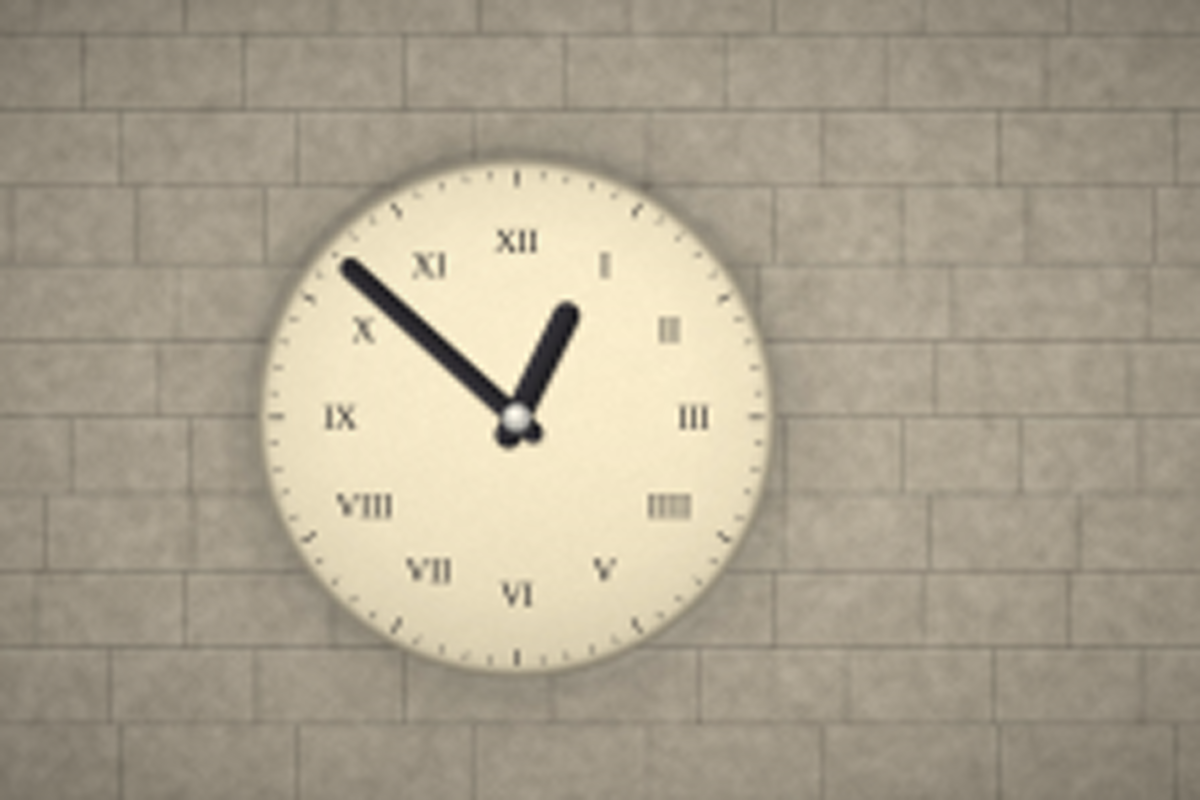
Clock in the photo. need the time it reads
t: 12:52
